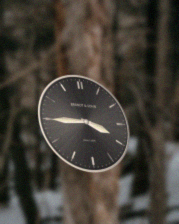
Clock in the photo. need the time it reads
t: 3:45
